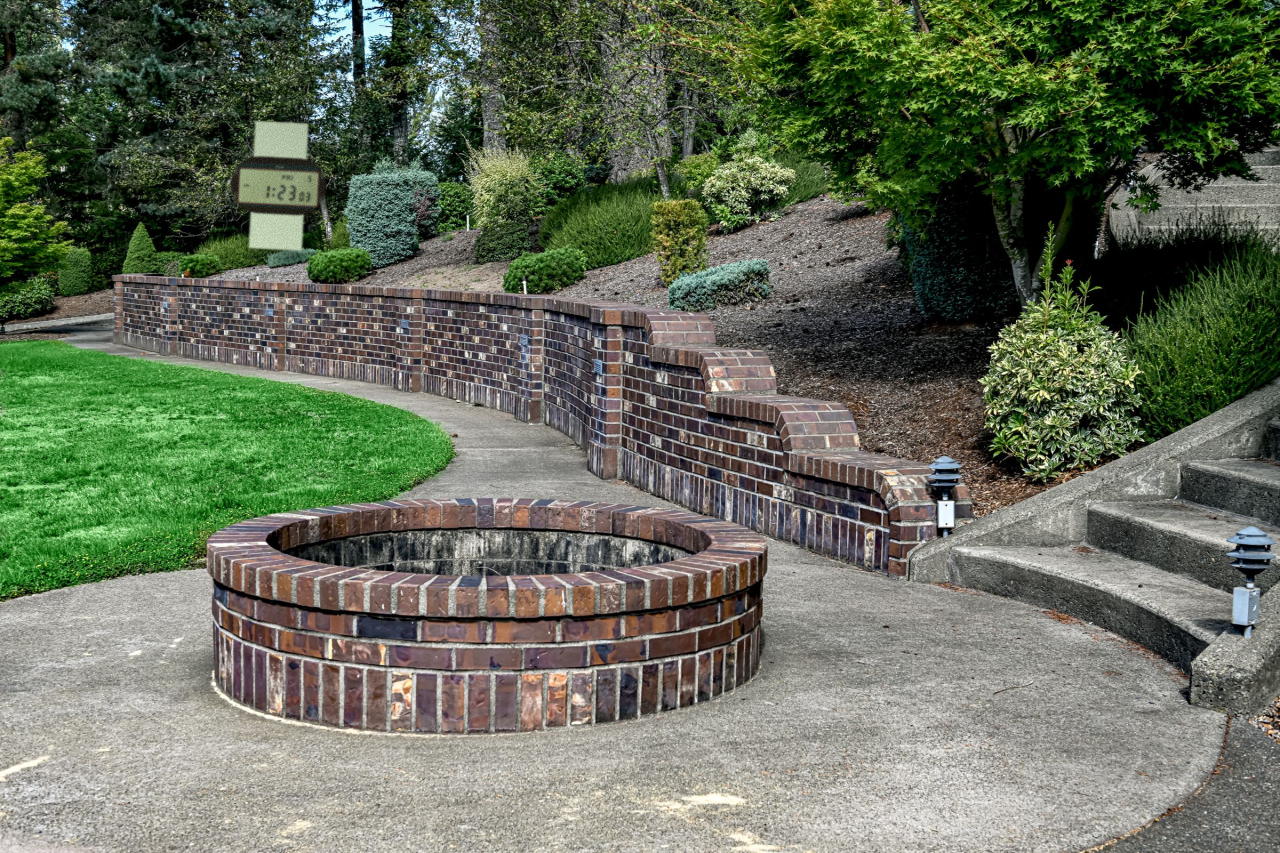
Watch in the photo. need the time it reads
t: 1:23
